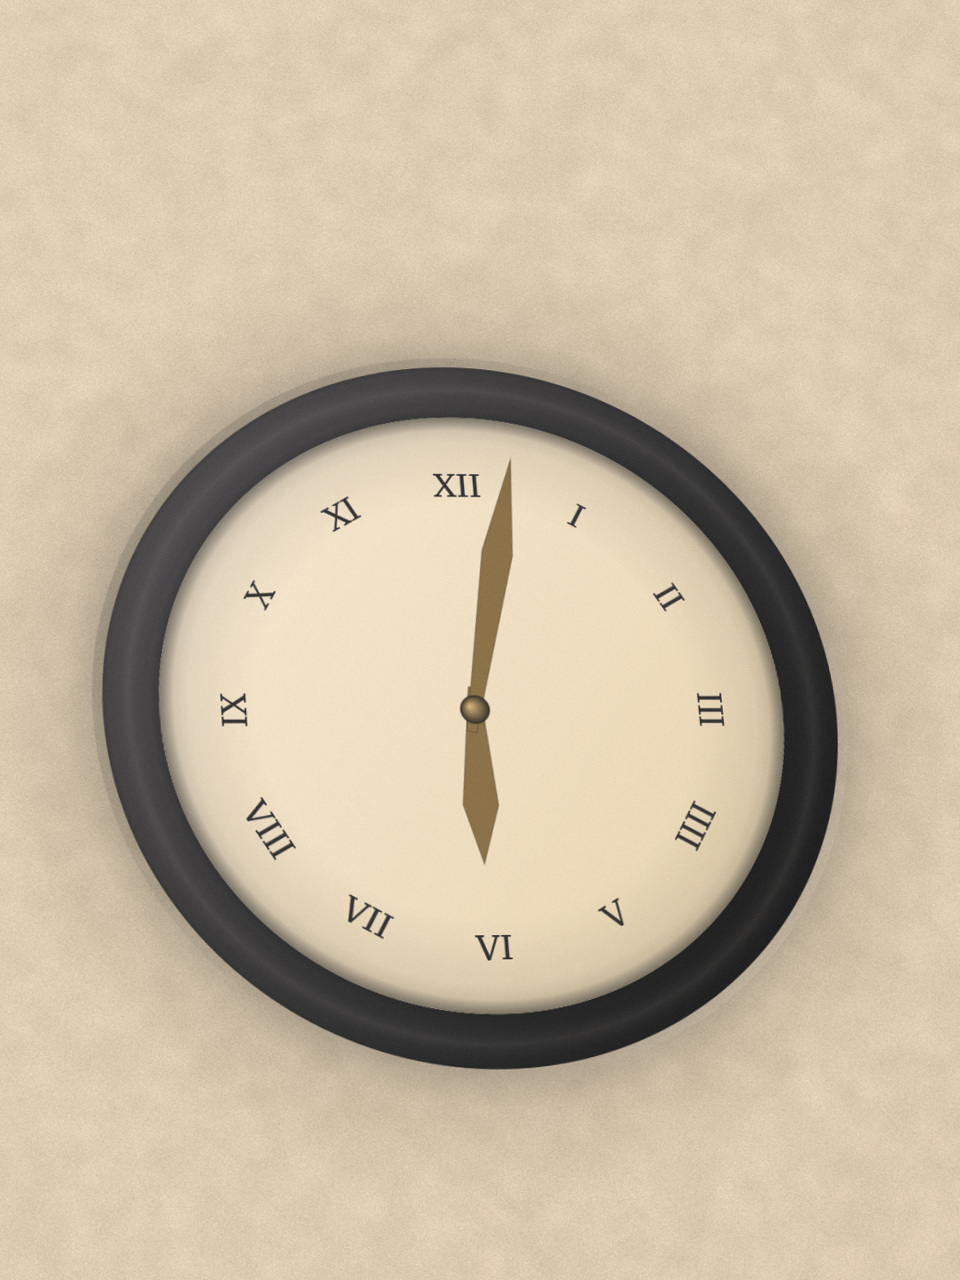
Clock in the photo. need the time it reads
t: 6:02
